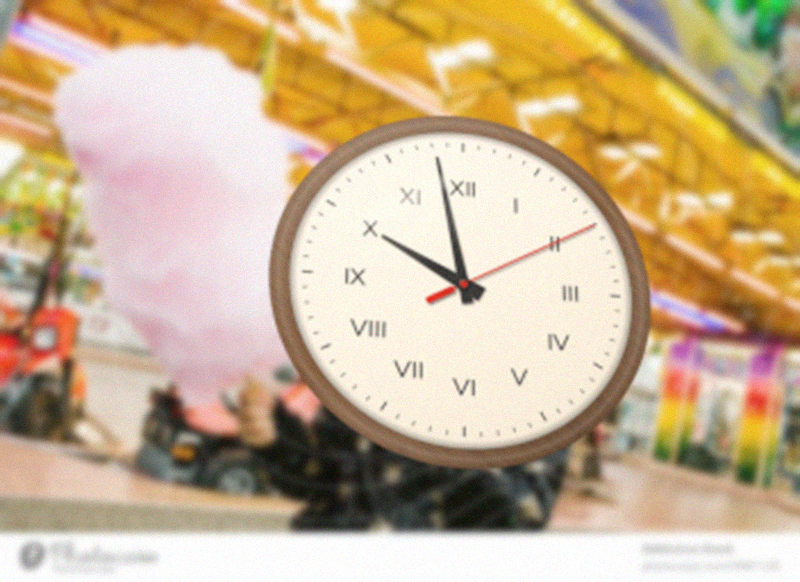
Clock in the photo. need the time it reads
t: 9:58:10
